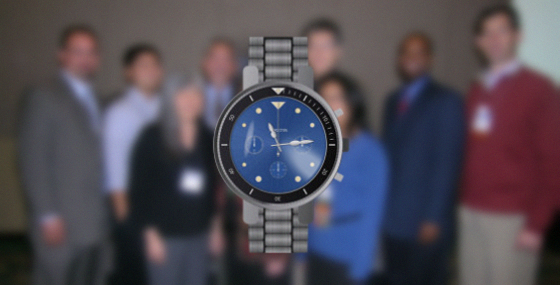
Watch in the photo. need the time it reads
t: 11:14
